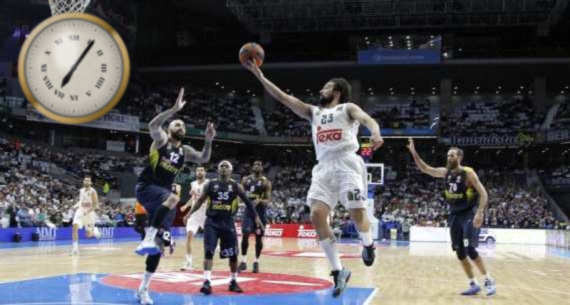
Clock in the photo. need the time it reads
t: 7:06
